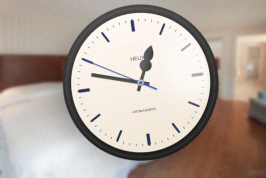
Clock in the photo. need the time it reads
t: 12:47:50
